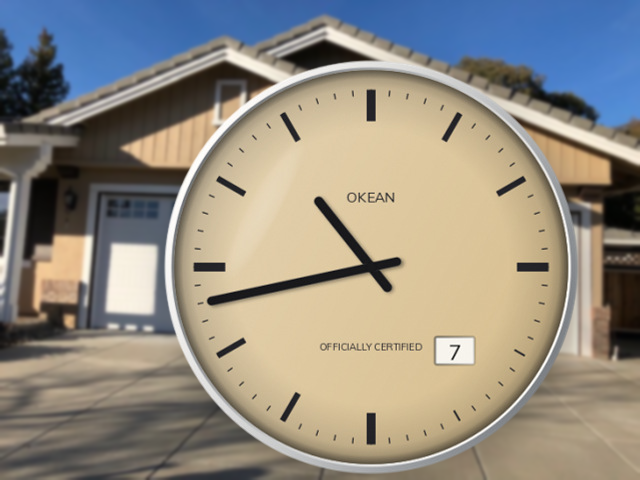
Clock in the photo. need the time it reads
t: 10:43
